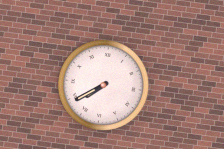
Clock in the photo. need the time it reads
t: 7:39
